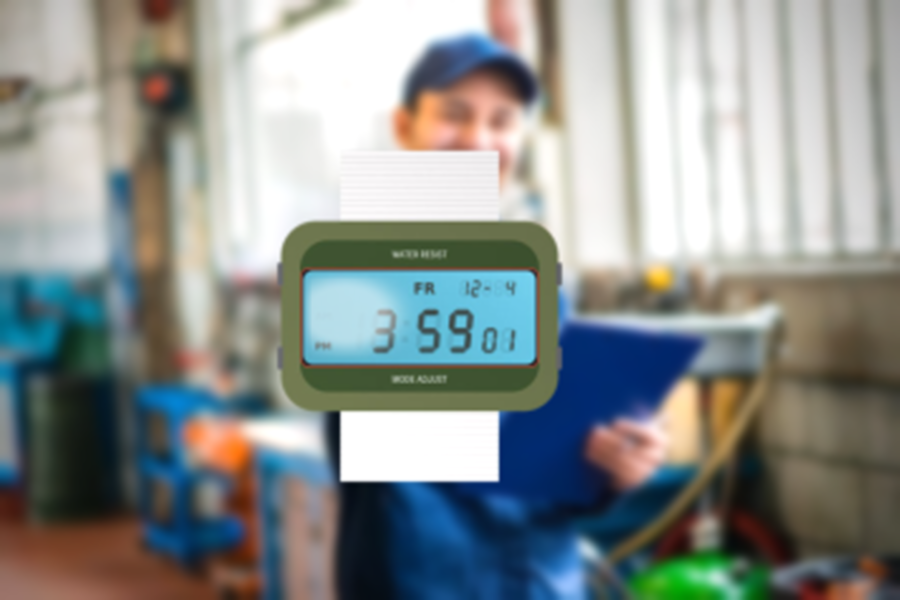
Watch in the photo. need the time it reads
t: 3:59:01
